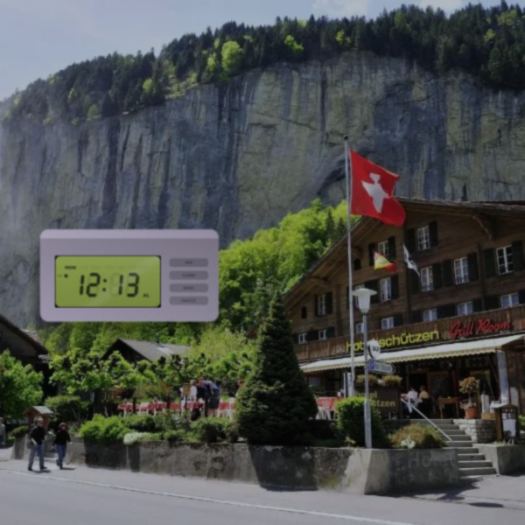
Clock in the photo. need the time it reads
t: 12:13
